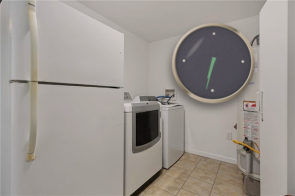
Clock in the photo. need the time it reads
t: 6:32
